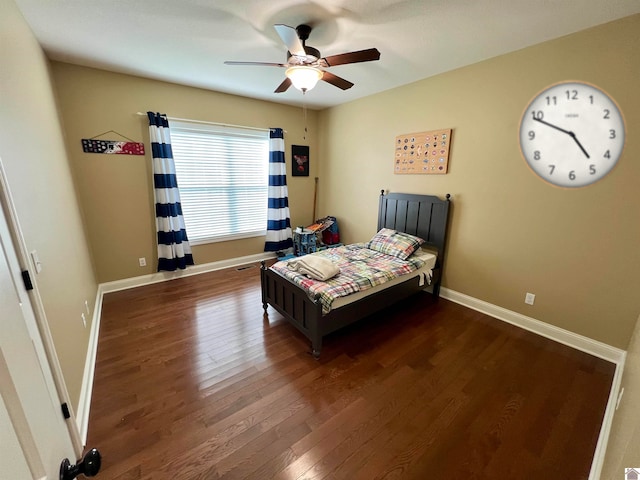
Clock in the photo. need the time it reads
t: 4:49
